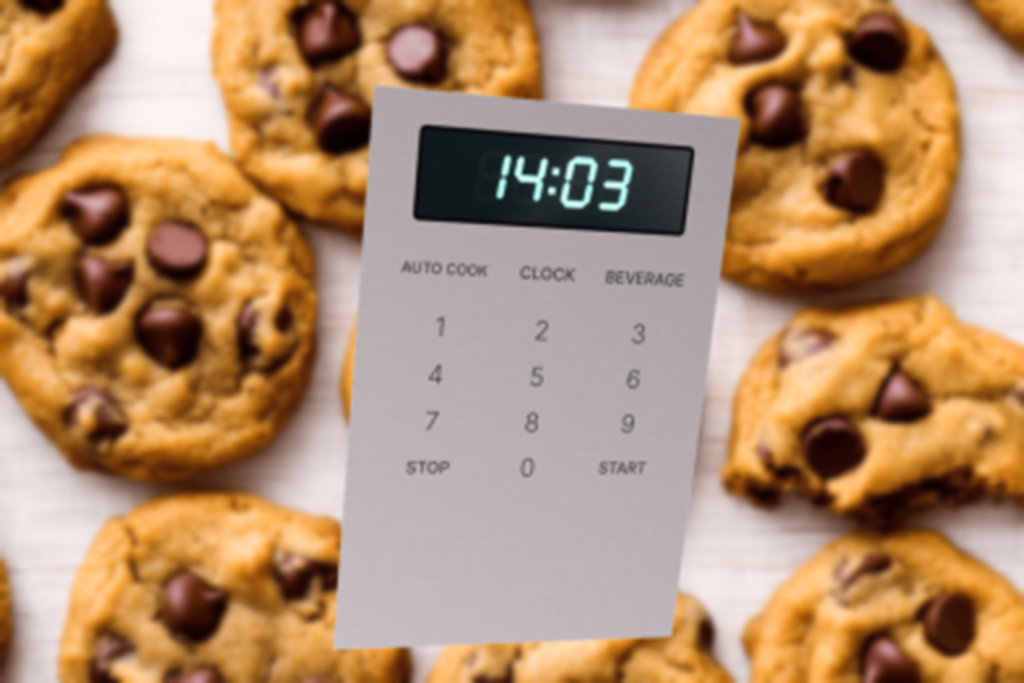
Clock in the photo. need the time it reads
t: 14:03
